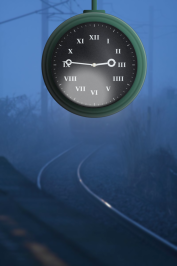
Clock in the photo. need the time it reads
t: 2:46
